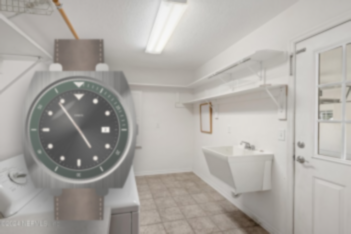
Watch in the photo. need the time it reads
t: 4:54
